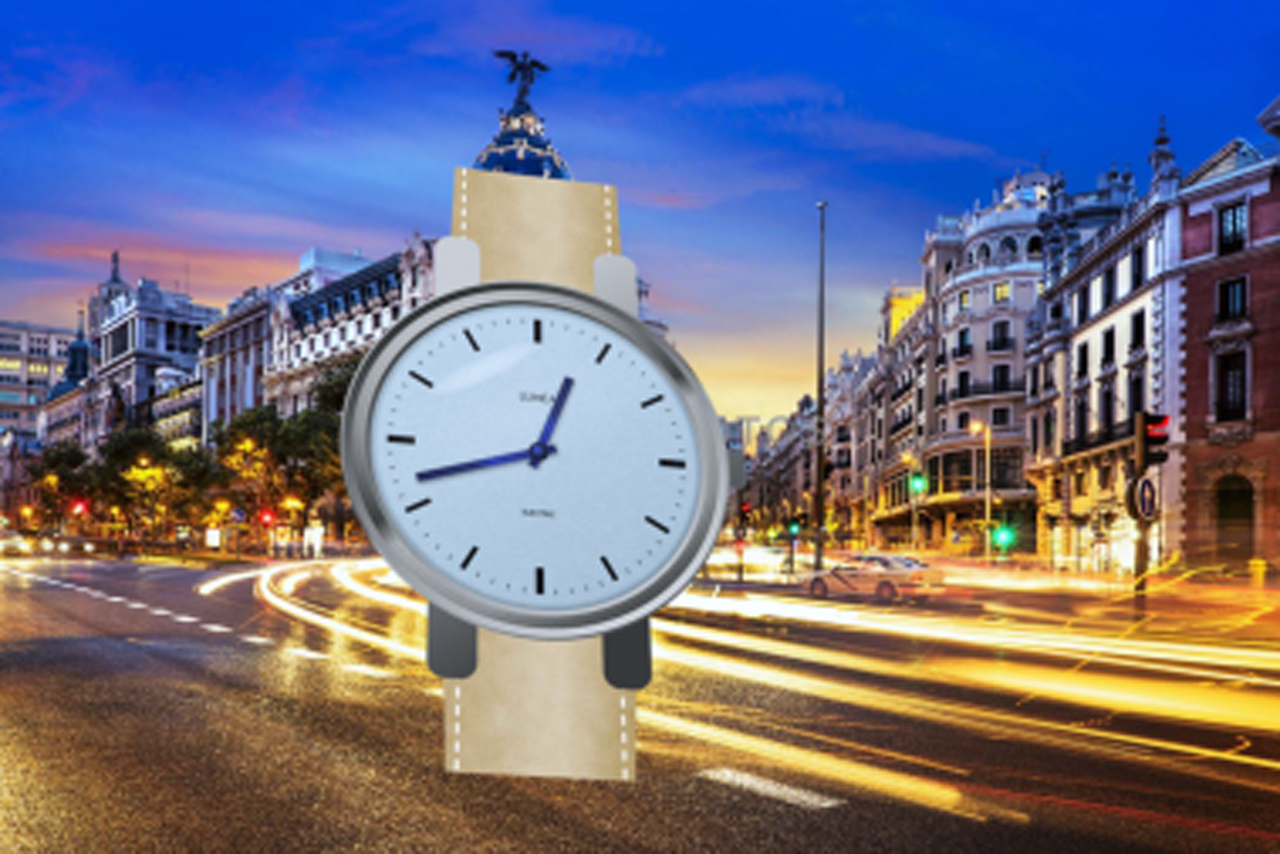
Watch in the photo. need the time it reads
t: 12:42
